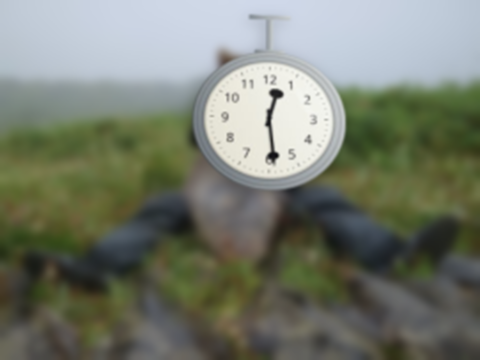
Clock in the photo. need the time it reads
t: 12:29
